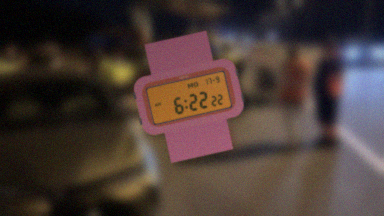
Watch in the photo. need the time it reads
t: 6:22:22
